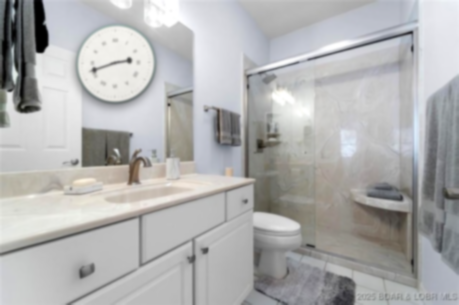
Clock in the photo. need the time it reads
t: 2:42
